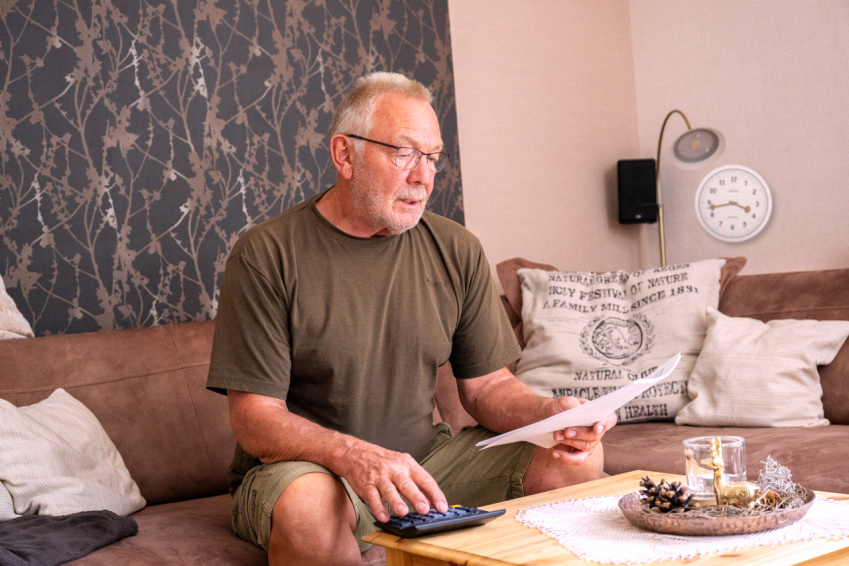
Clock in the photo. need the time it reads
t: 3:43
